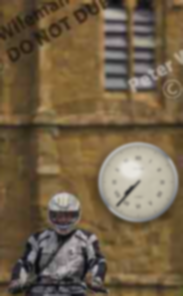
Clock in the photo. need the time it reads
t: 7:37
